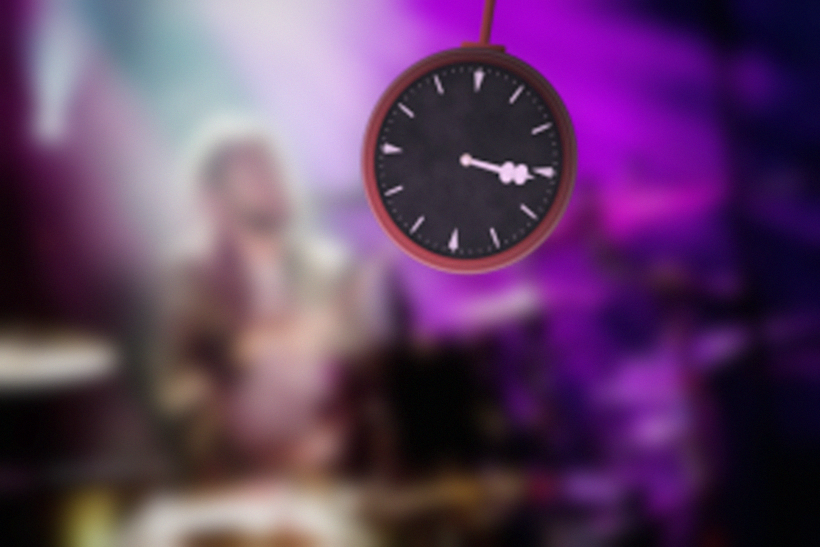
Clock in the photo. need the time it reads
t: 3:16
